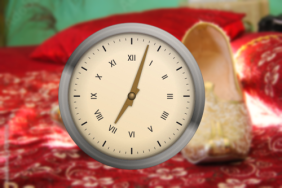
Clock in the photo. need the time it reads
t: 7:03
